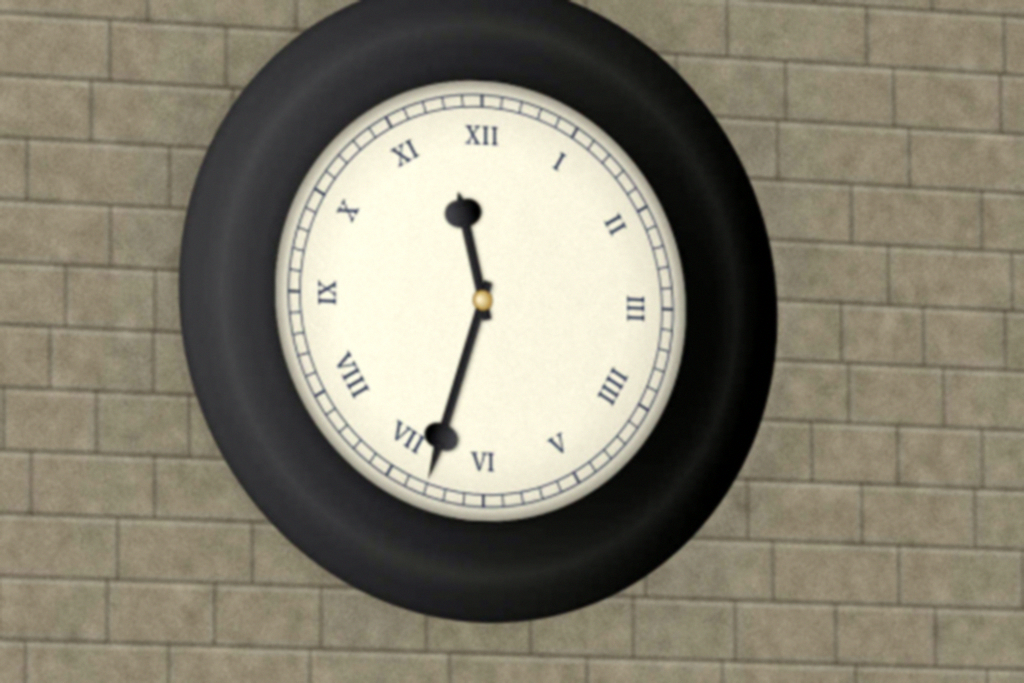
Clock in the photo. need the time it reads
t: 11:33
